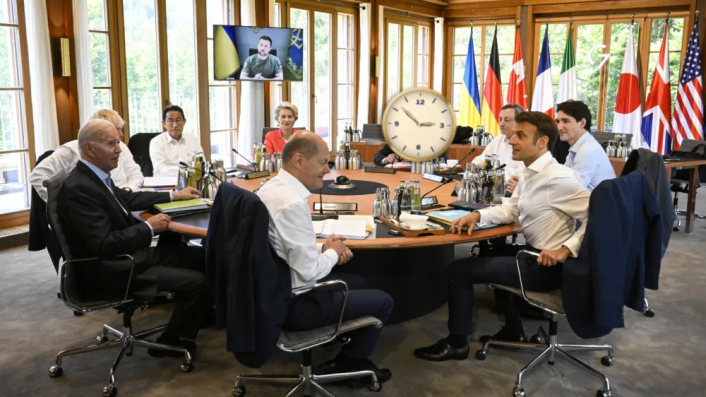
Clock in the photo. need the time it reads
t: 2:52
